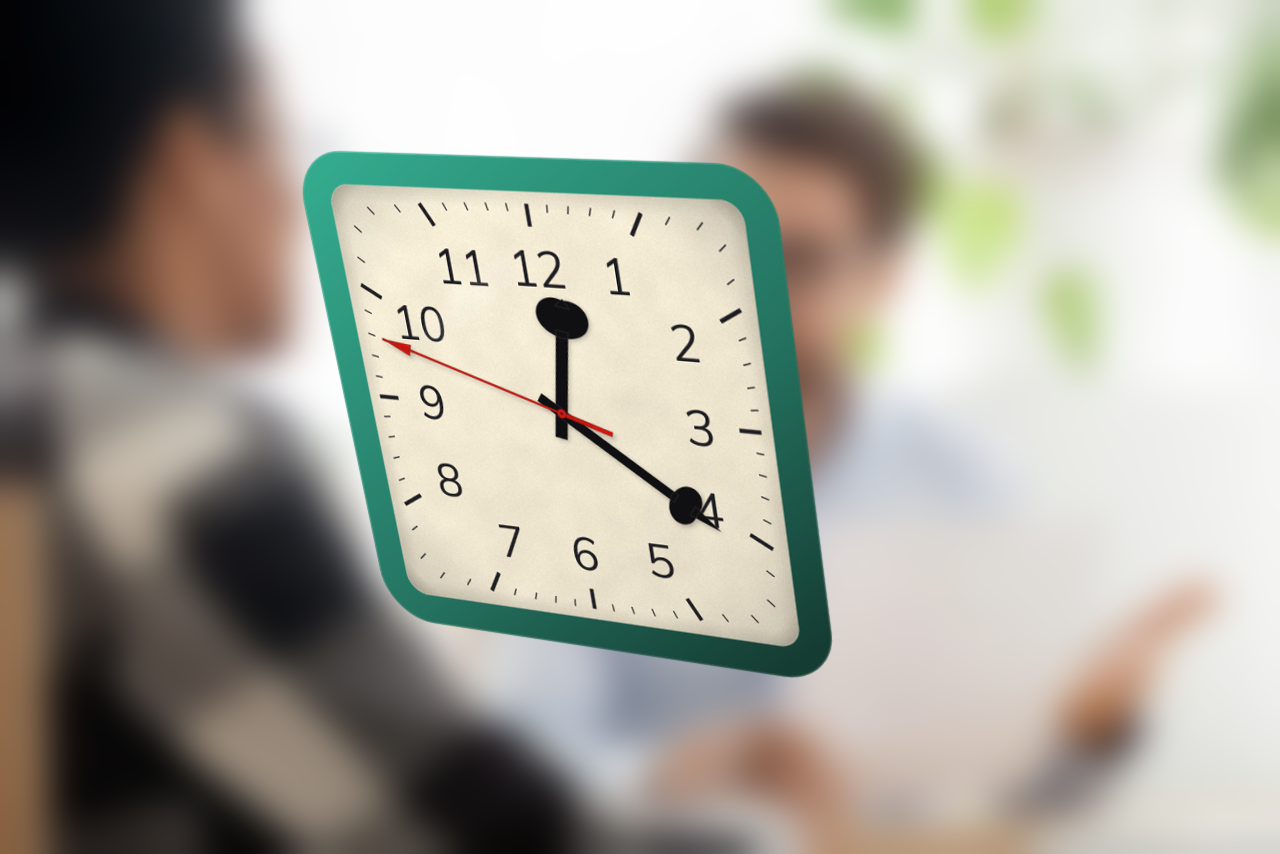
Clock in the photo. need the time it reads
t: 12:20:48
